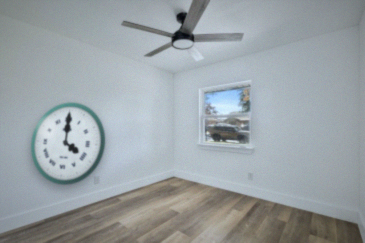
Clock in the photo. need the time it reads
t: 4:00
